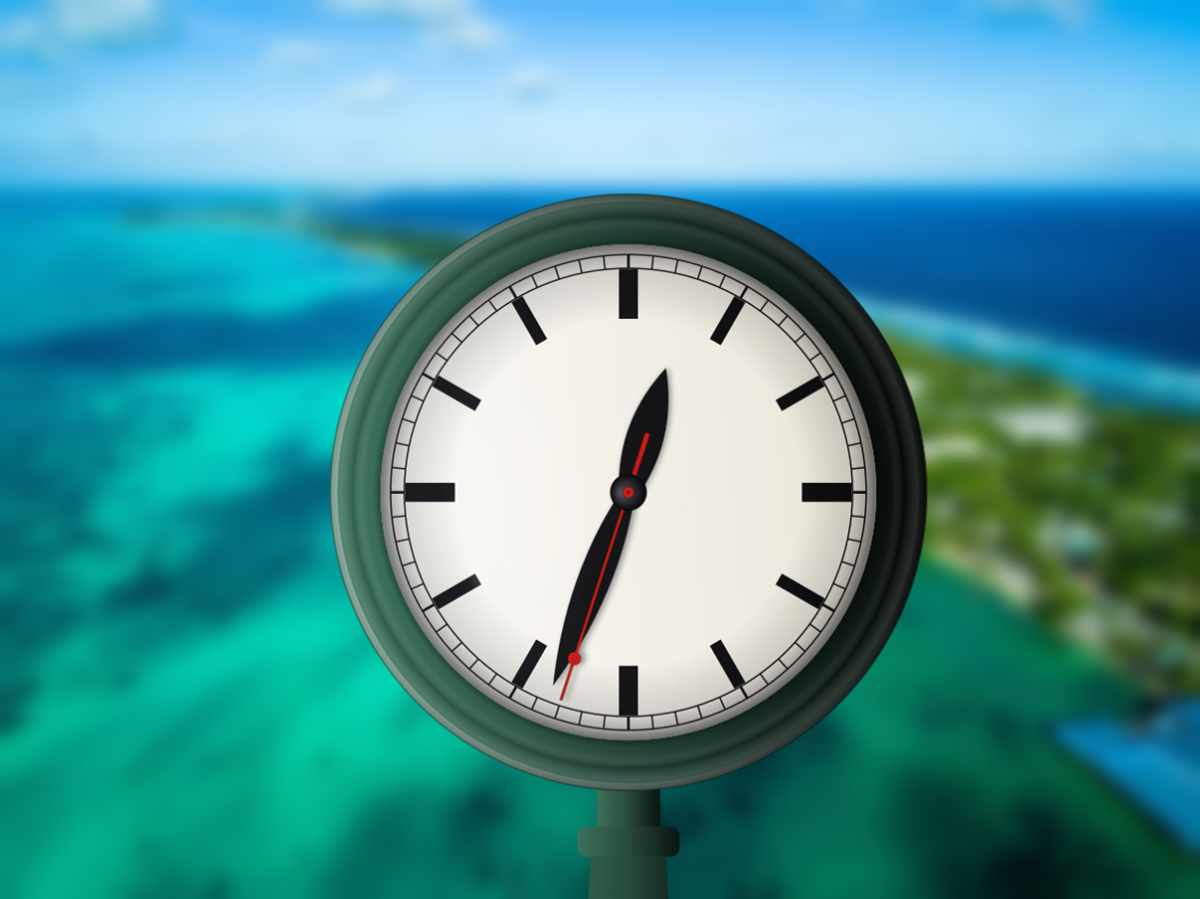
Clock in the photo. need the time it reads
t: 12:33:33
